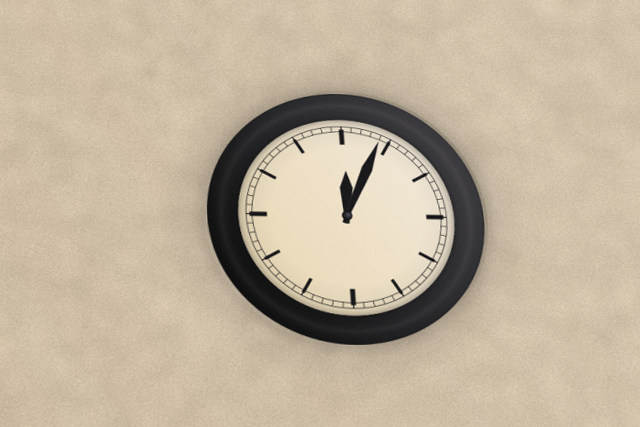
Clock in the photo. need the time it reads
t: 12:04
